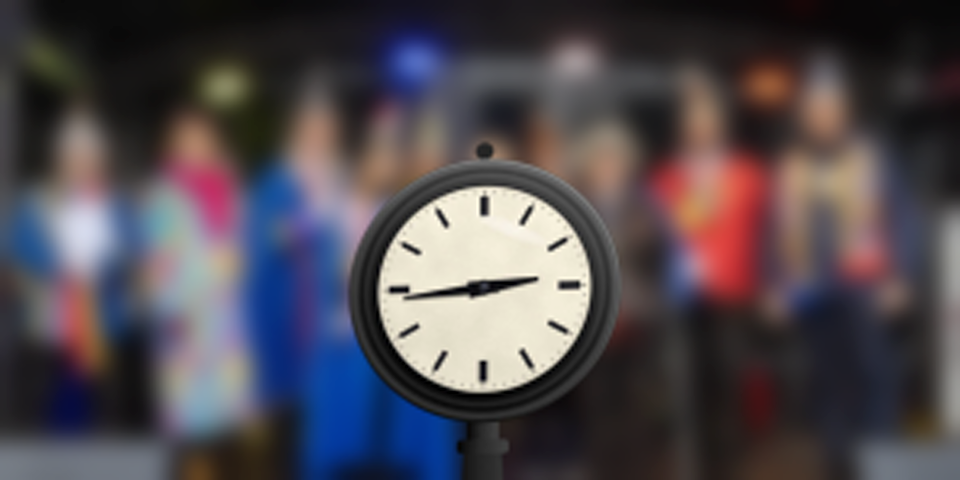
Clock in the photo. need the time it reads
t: 2:44
